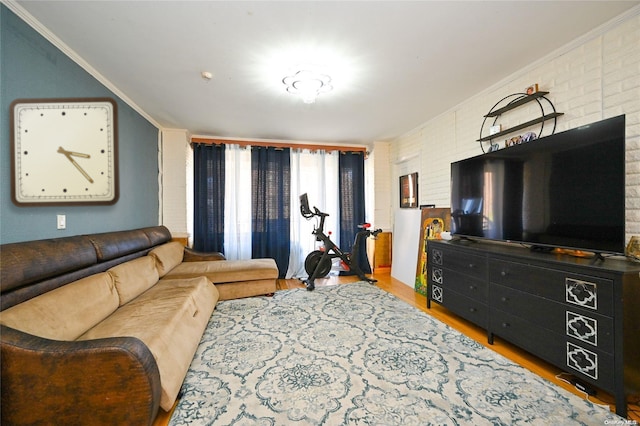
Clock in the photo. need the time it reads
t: 3:23
